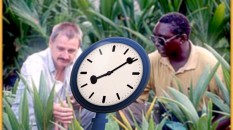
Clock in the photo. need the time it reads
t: 8:09
